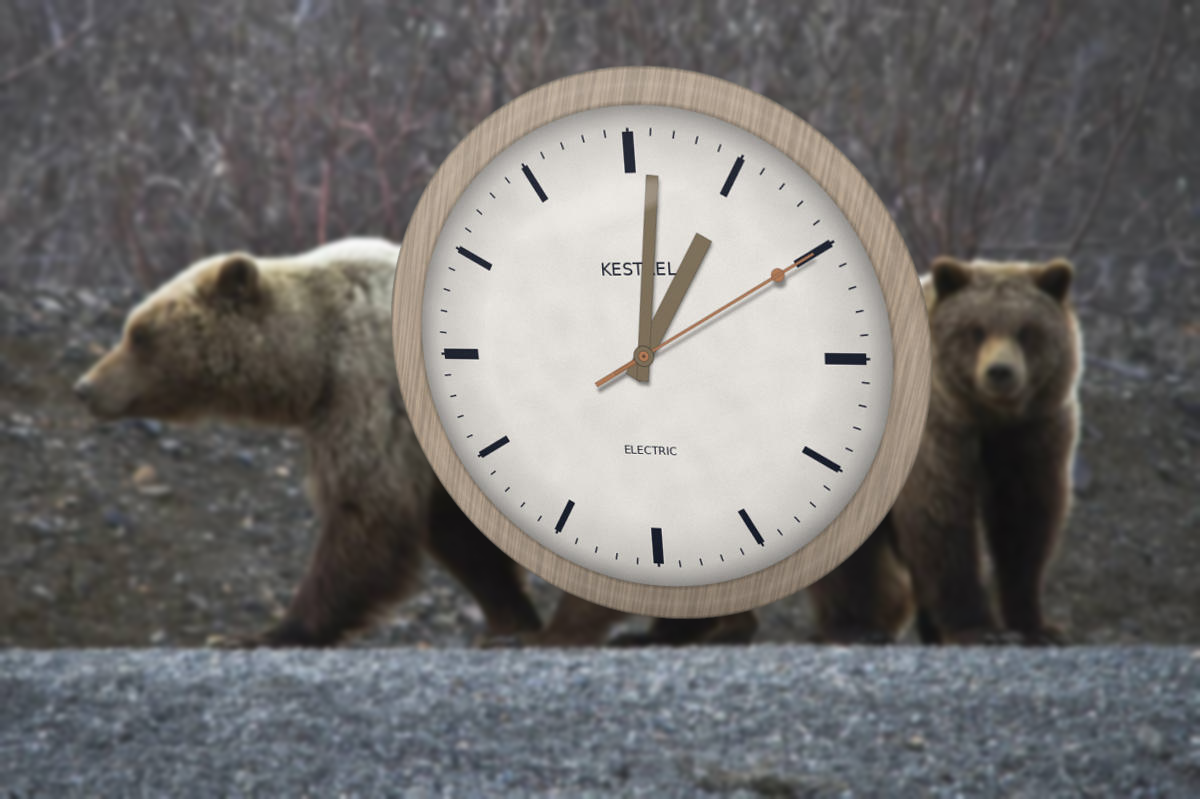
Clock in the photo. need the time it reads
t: 1:01:10
